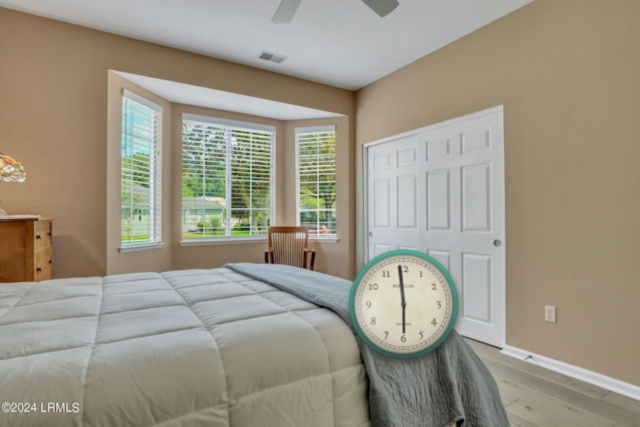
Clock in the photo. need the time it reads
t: 5:59
